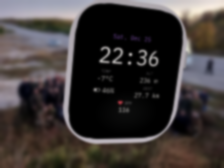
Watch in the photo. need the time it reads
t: 22:36
